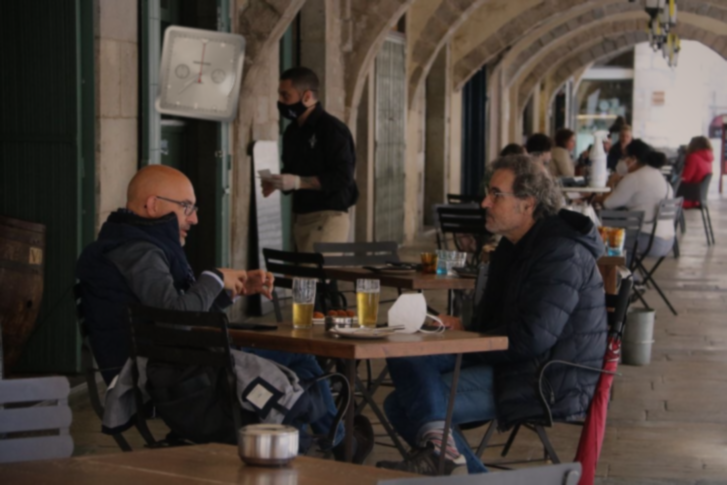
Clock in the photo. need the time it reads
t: 7:37
